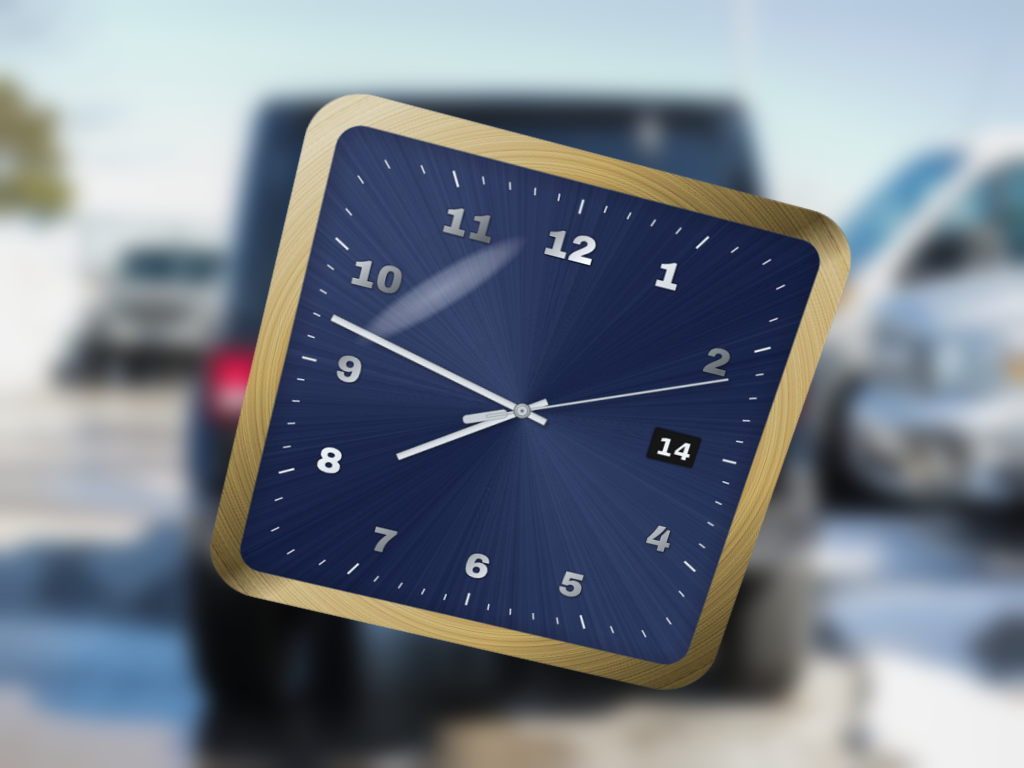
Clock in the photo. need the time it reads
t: 7:47:11
